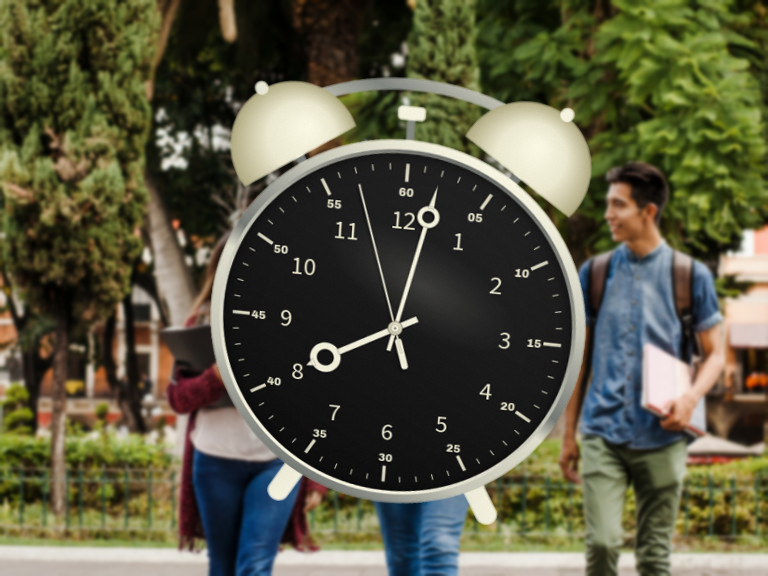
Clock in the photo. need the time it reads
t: 8:01:57
